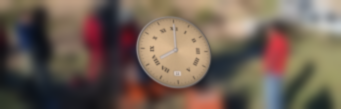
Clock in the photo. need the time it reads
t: 8:00
